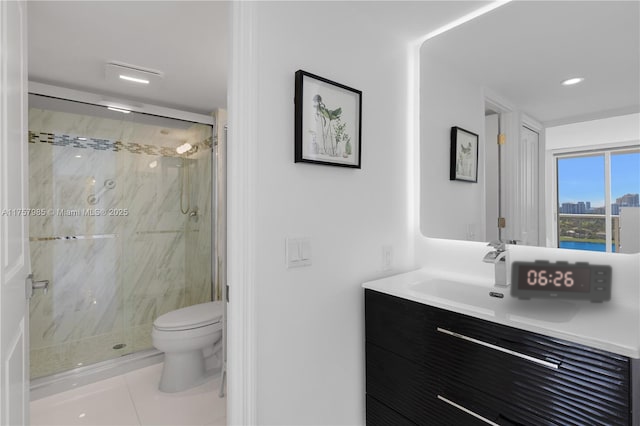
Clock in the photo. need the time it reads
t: 6:26
